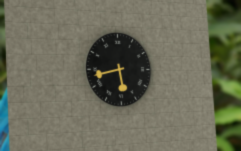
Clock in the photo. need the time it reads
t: 5:43
